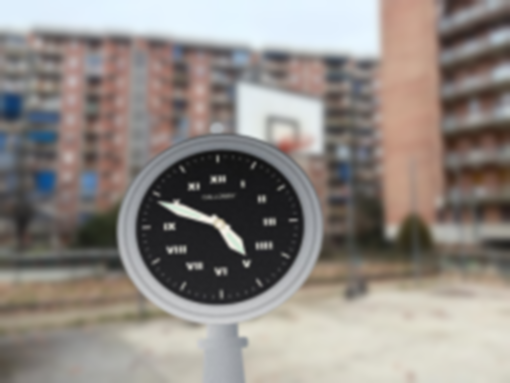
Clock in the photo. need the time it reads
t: 4:49
